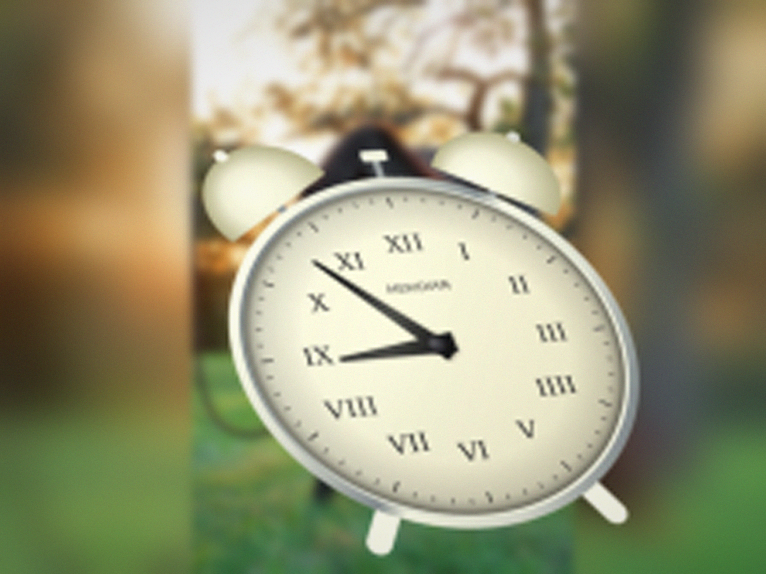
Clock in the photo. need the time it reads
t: 8:53
